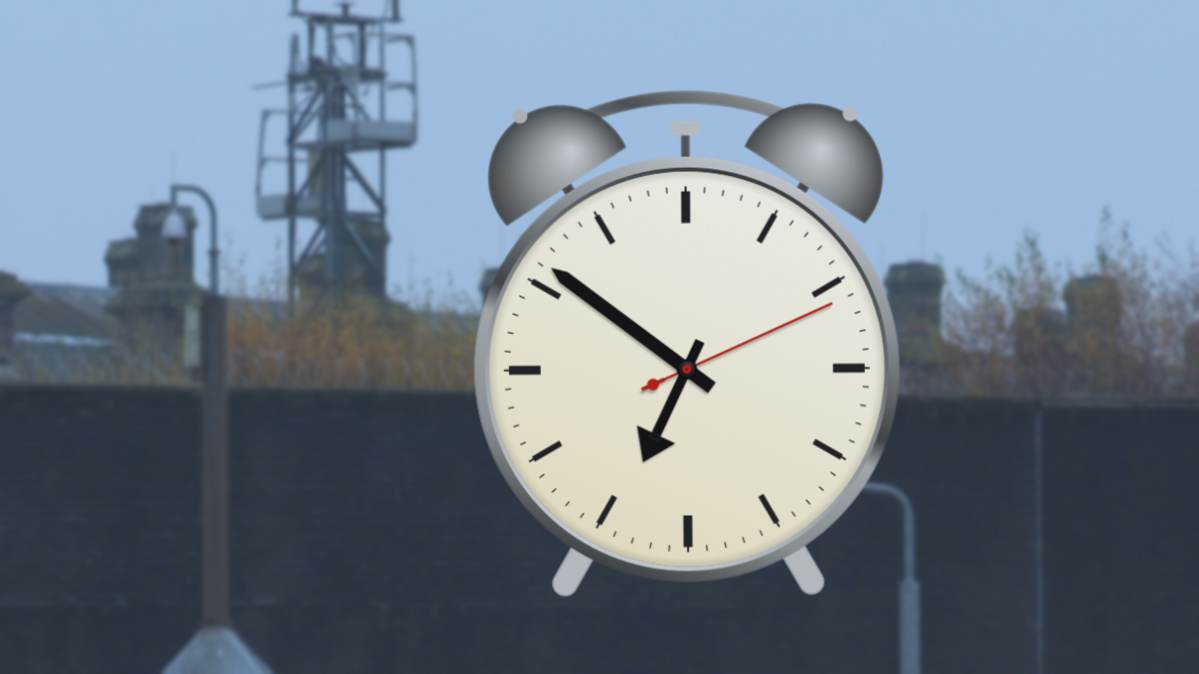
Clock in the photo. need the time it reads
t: 6:51:11
